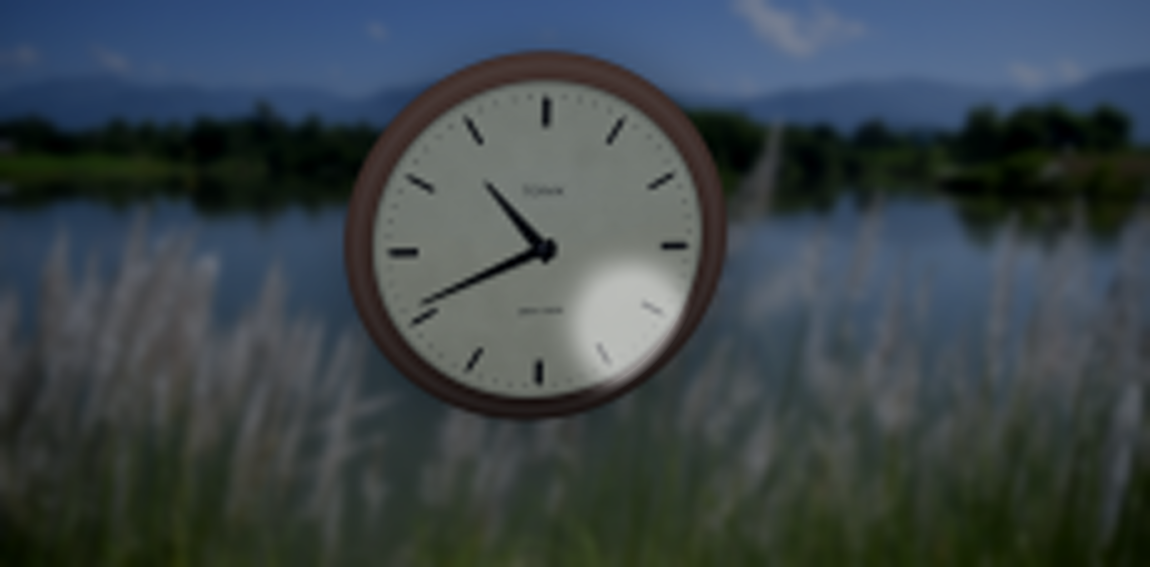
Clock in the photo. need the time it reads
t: 10:41
